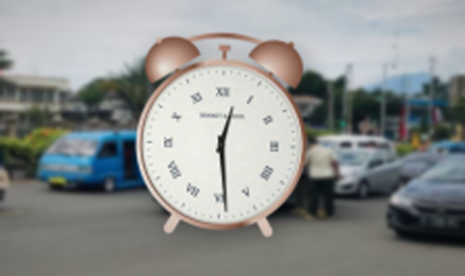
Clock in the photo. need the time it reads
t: 12:29
